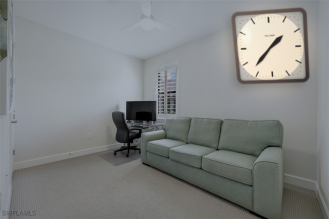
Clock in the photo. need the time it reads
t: 1:37
